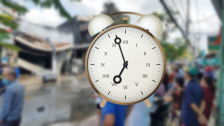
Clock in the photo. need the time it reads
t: 6:57
